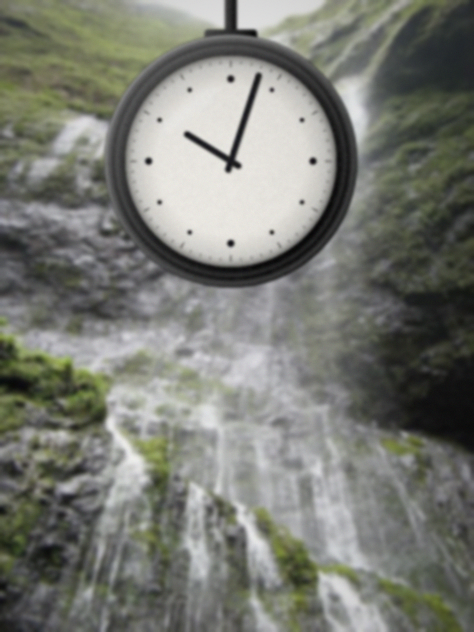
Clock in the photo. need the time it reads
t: 10:03
